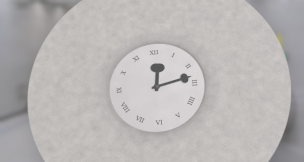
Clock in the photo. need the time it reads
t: 12:13
